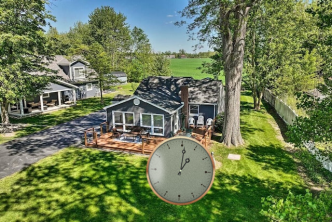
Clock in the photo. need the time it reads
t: 1:01
